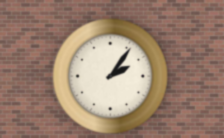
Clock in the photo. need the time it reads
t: 2:06
